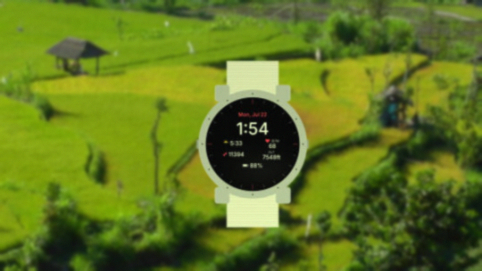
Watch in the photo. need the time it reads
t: 1:54
